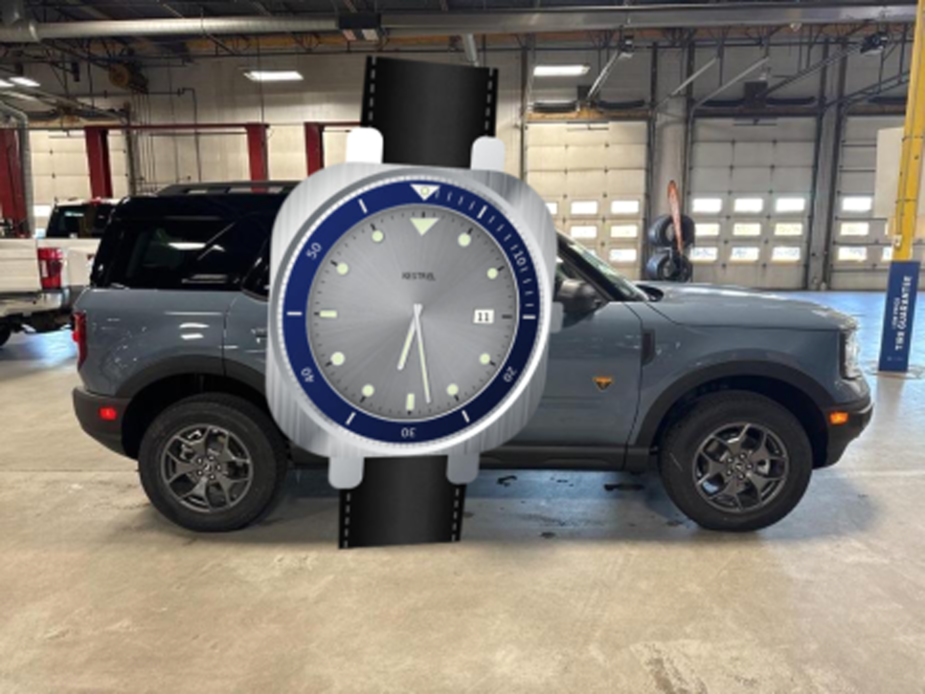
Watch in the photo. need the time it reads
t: 6:28
